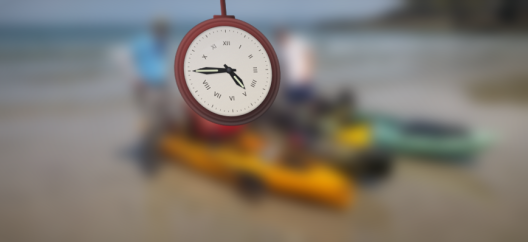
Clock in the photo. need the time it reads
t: 4:45
